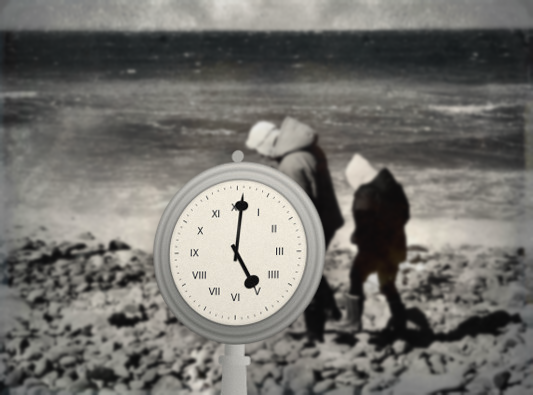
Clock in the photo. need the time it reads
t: 5:01
